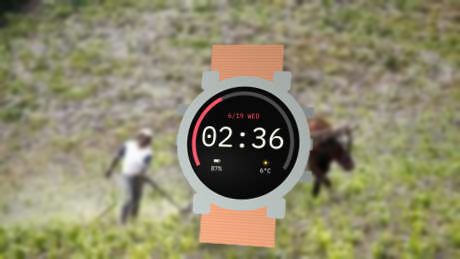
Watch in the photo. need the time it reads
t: 2:36
